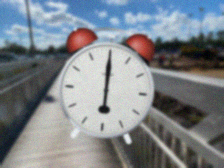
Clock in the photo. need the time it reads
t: 6:00
